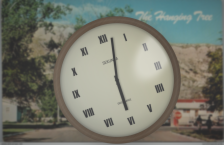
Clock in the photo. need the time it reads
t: 6:02
